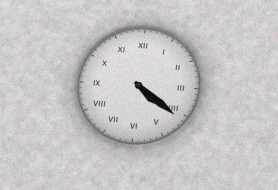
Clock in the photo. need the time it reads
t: 4:21
